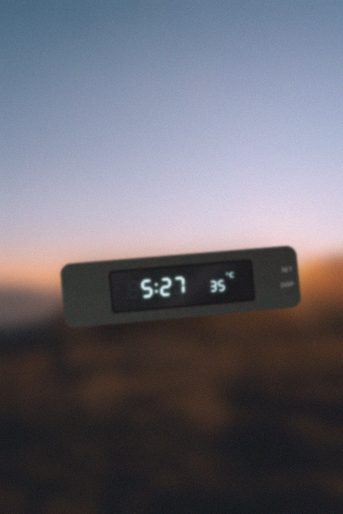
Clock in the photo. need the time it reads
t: 5:27
